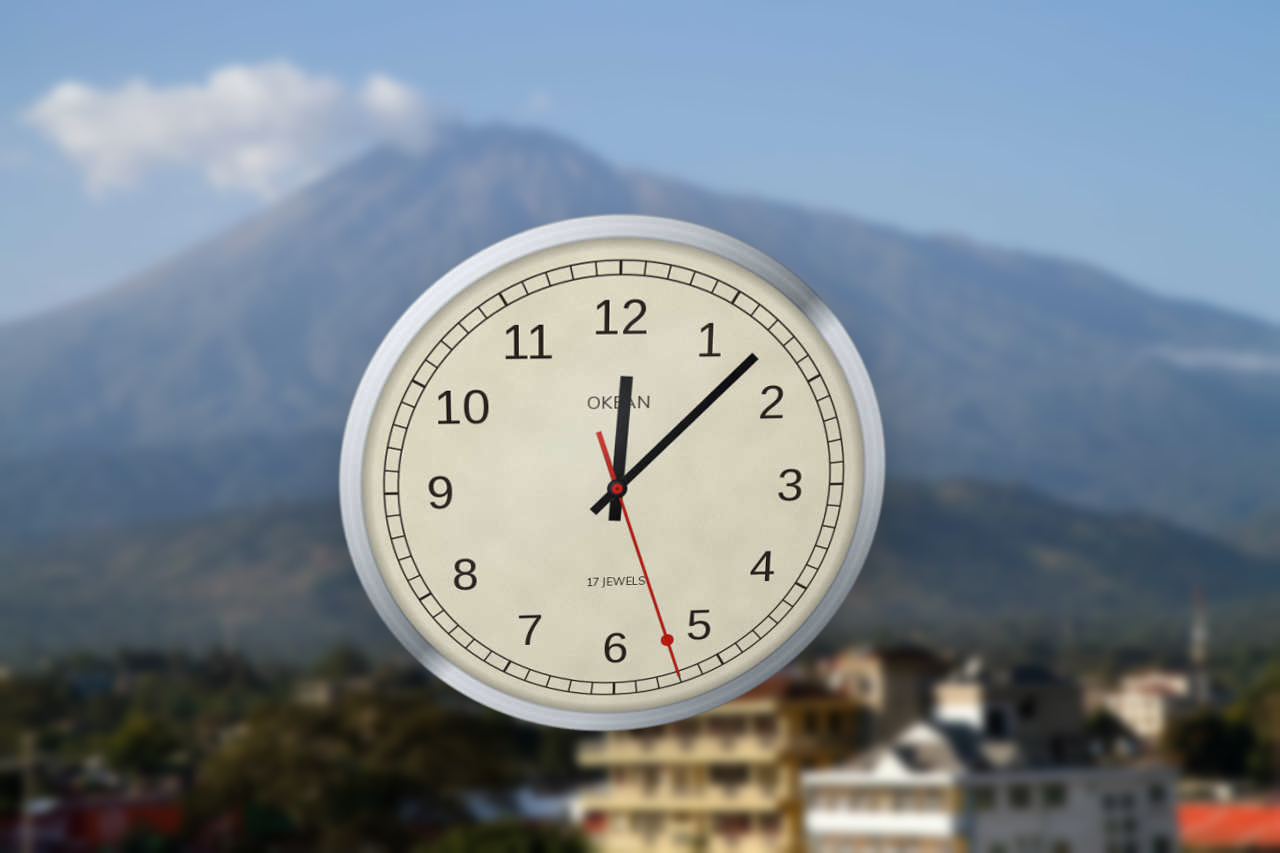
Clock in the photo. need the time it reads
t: 12:07:27
